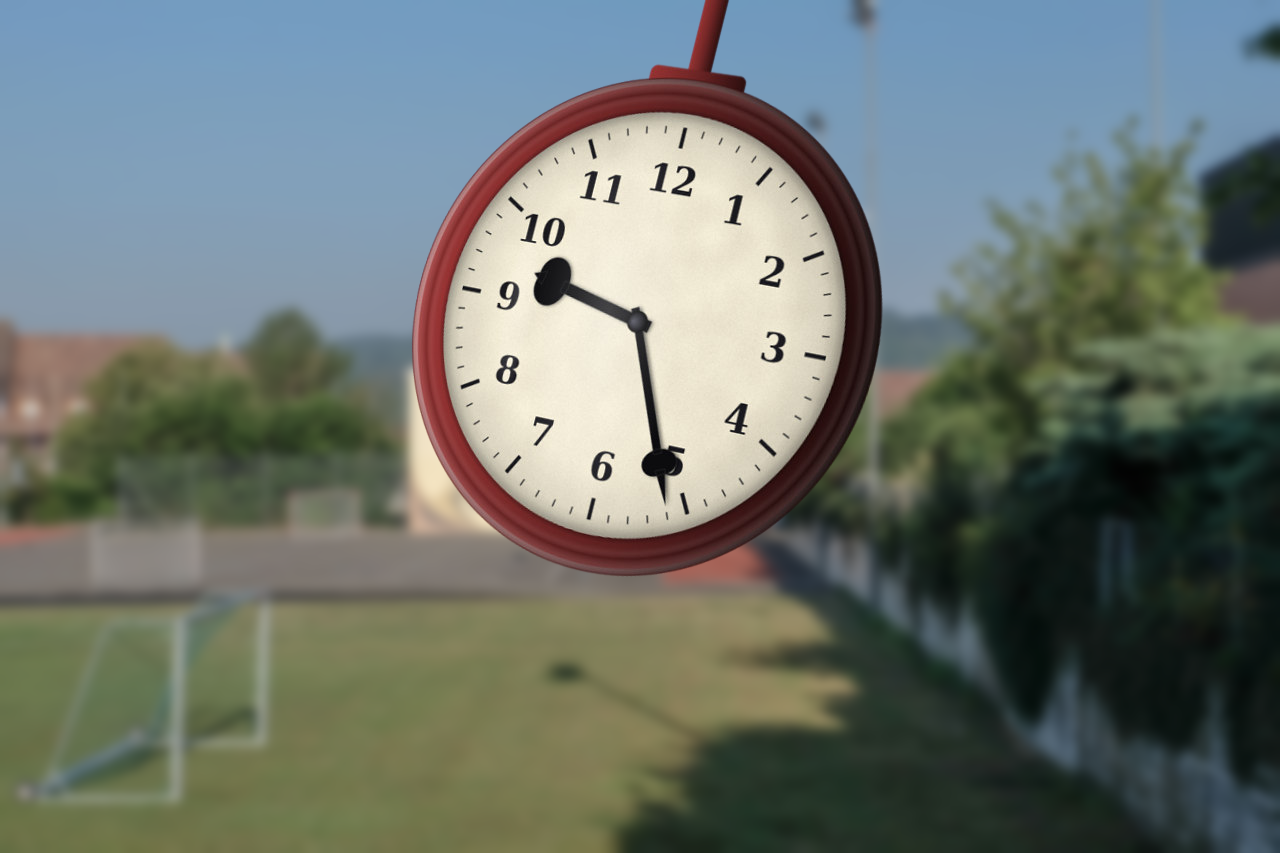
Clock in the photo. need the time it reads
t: 9:26
